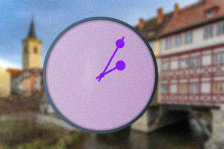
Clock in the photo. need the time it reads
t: 2:05
